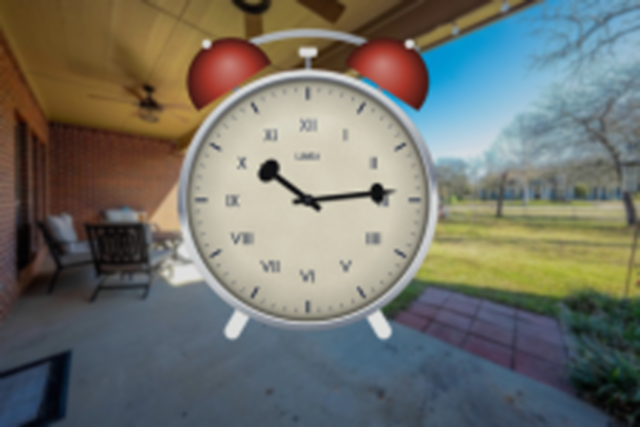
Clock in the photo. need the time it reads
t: 10:14
